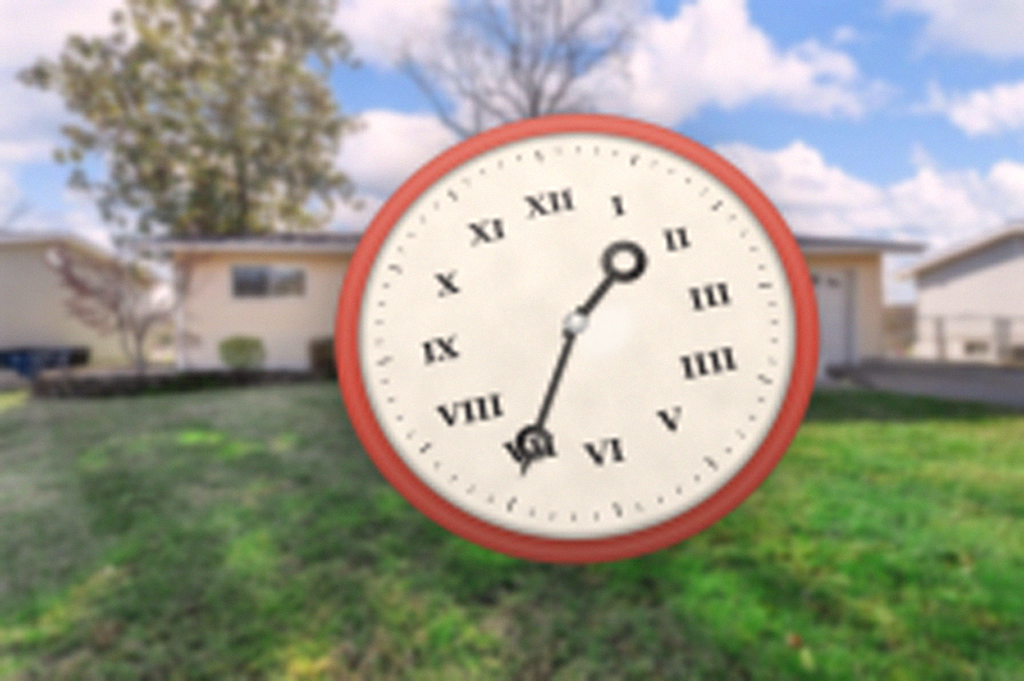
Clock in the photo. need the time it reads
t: 1:35
